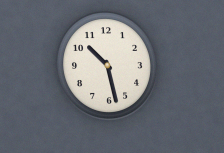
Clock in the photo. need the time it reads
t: 10:28
